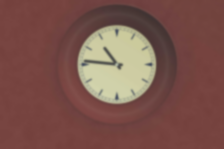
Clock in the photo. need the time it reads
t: 10:46
